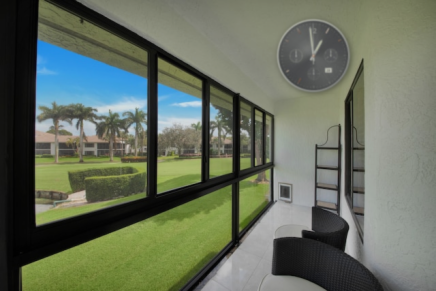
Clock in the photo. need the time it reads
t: 12:59
